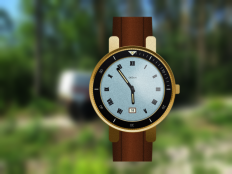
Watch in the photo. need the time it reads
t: 5:54
